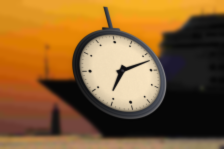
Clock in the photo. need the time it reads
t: 7:12
